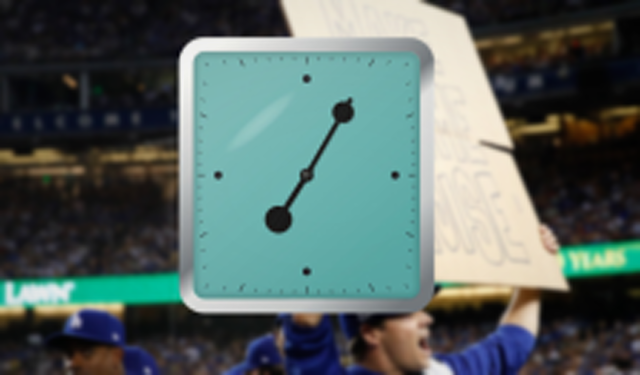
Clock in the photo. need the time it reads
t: 7:05
